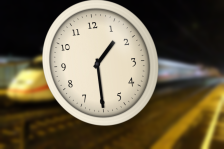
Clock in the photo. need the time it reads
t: 1:30
